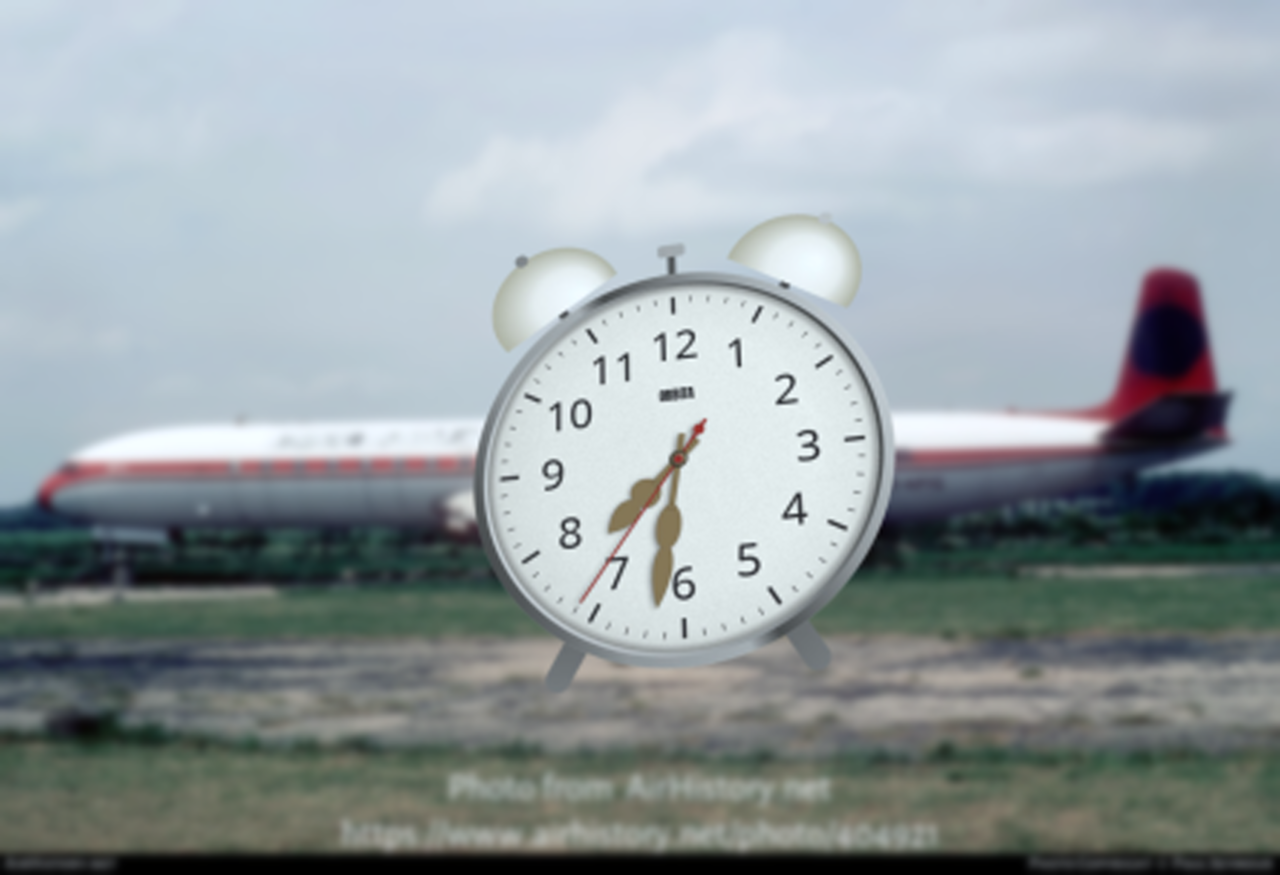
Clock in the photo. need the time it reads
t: 7:31:36
